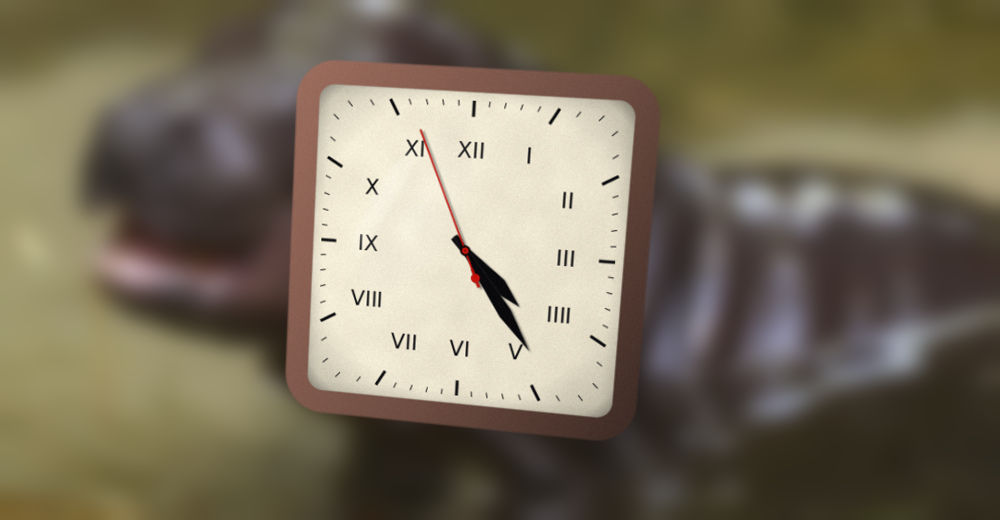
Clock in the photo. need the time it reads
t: 4:23:56
